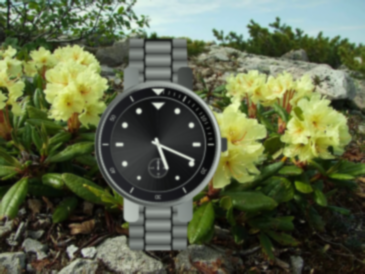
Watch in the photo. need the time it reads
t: 5:19
